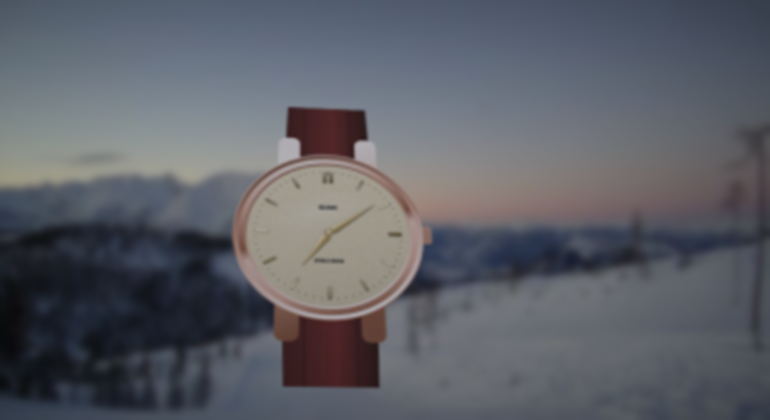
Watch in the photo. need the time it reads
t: 7:09
